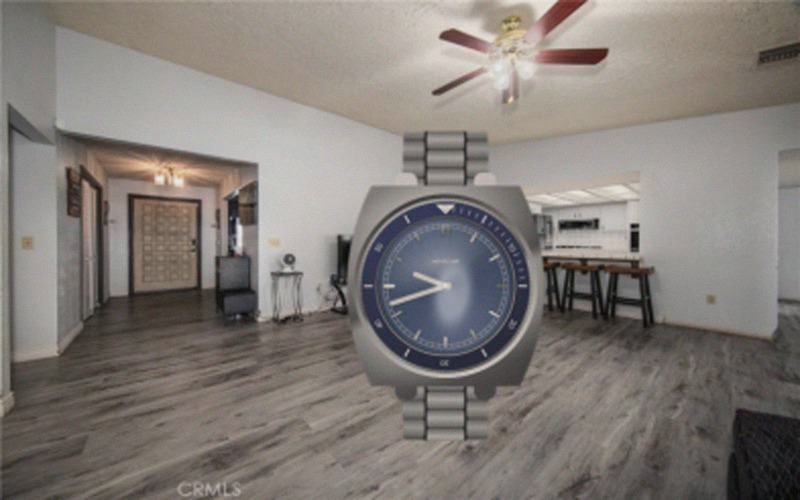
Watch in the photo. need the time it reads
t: 9:42
